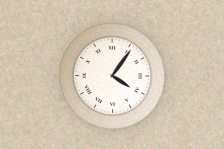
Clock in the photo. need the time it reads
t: 4:06
